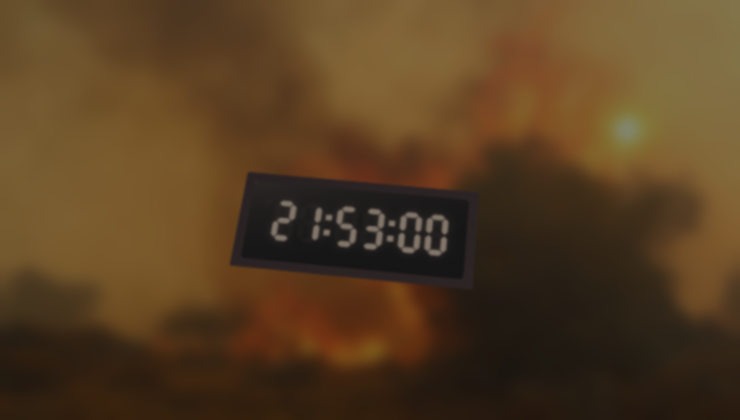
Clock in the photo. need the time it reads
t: 21:53:00
